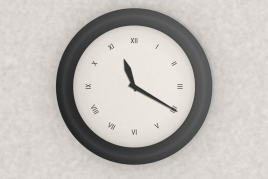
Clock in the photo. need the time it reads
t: 11:20
